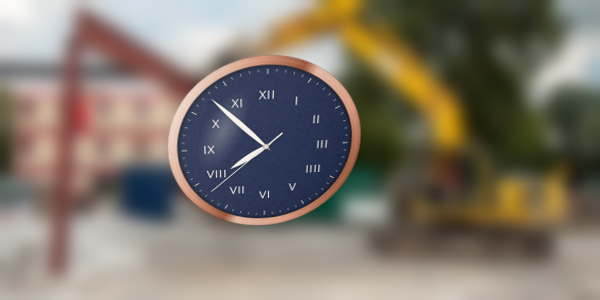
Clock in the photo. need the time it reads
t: 7:52:38
